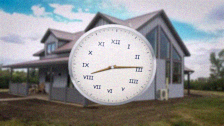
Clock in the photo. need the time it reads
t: 8:14
